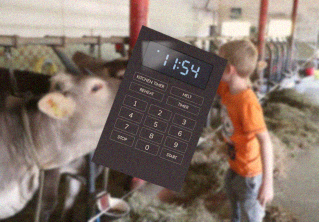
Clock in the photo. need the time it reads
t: 11:54
